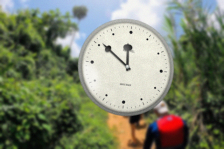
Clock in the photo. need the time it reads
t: 11:51
